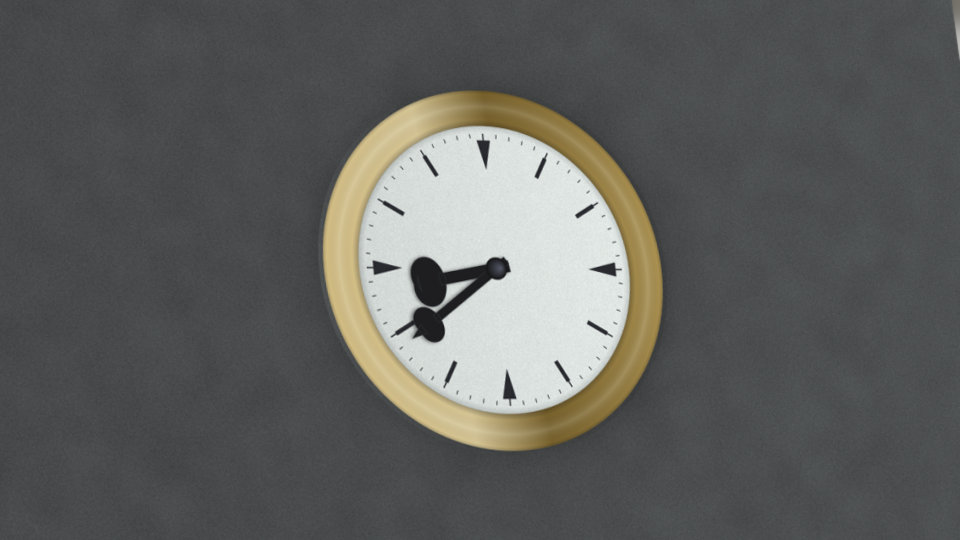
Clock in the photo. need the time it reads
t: 8:39
